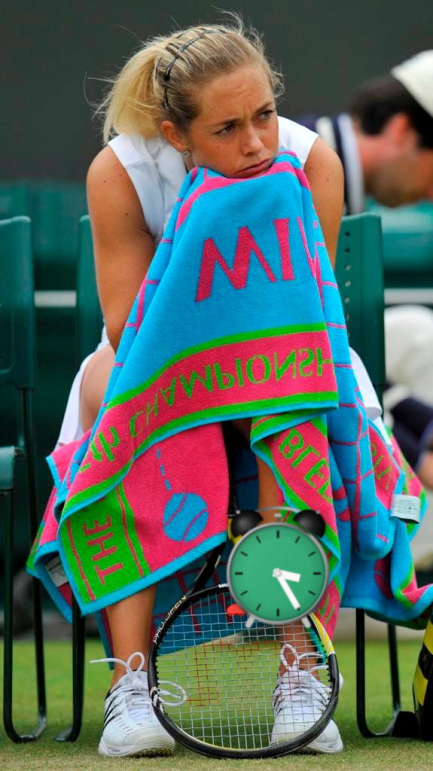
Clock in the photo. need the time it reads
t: 3:25
